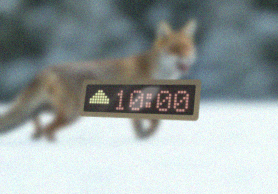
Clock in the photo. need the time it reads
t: 10:00
